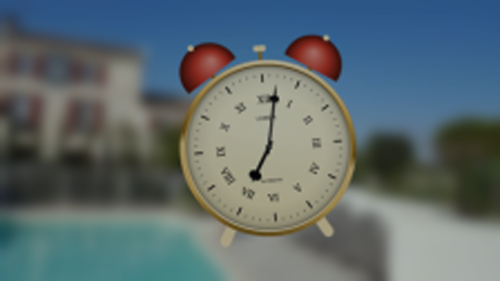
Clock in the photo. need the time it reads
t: 7:02
